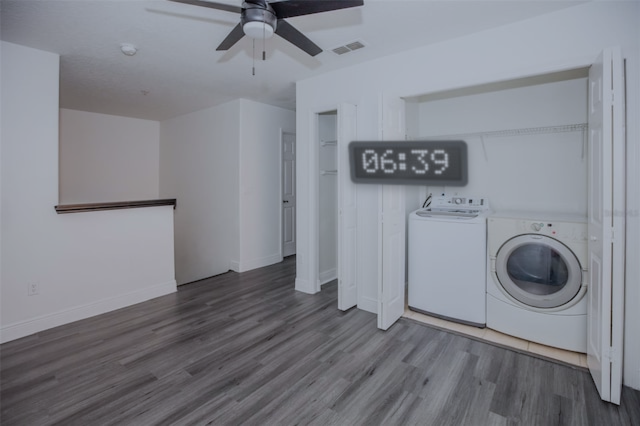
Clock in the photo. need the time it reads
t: 6:39
